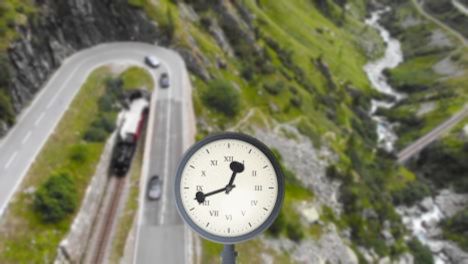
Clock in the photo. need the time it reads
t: 12:42
